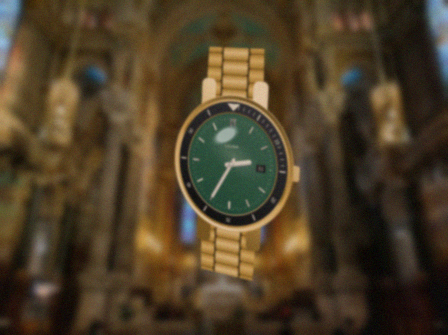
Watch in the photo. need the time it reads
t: 2:35
